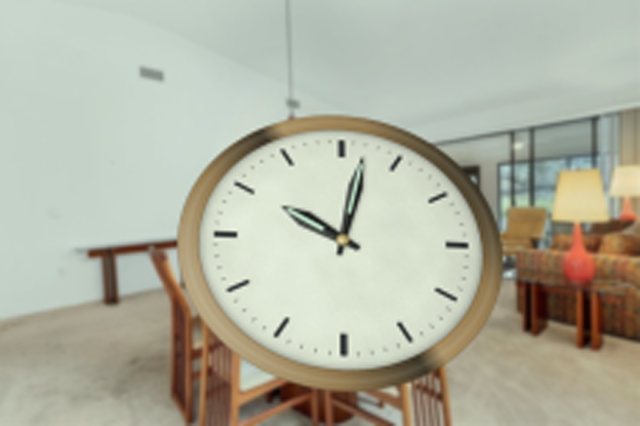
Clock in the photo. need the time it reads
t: 10:02
